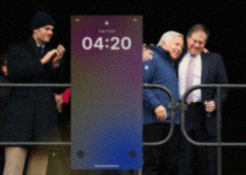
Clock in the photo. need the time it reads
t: 4:20
